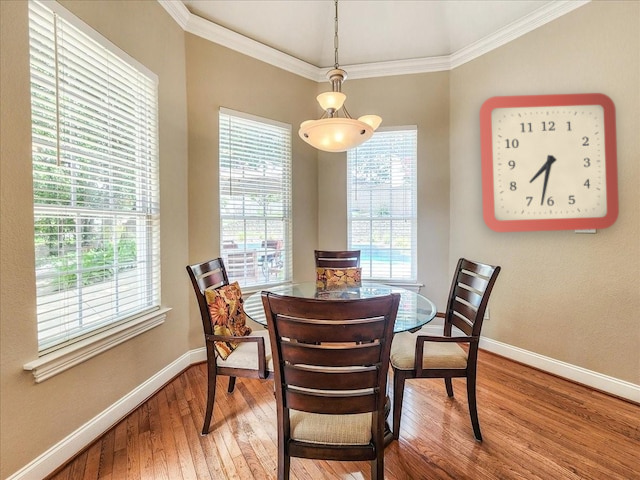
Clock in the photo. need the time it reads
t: 7:32
